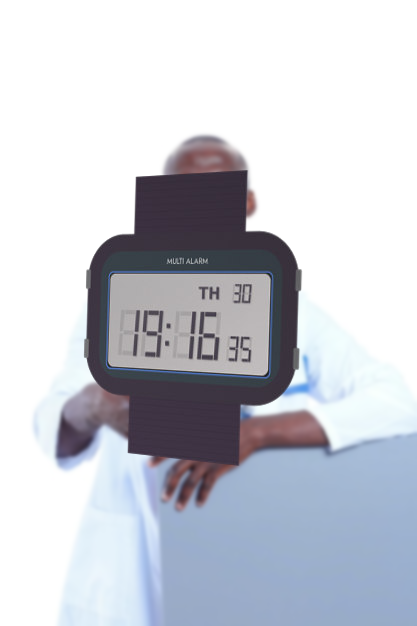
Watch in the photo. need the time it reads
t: 19:16:35
